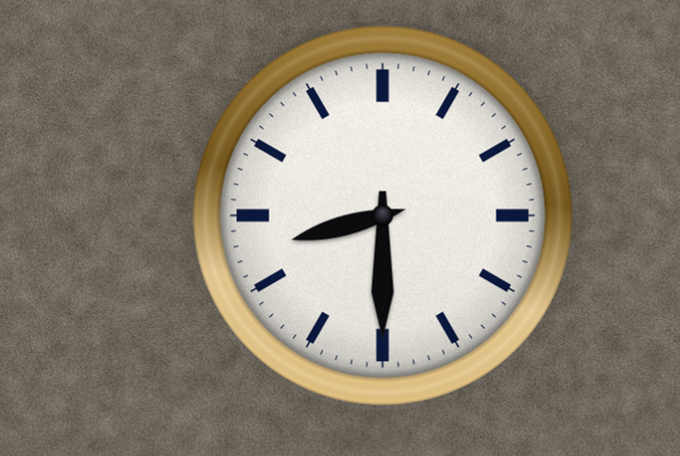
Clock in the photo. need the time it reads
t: 8:30
